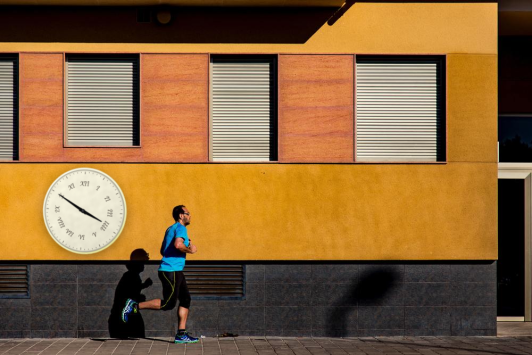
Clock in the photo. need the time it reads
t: 3:50
